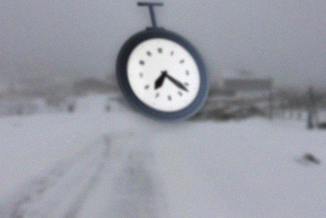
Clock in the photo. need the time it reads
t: 7:22
